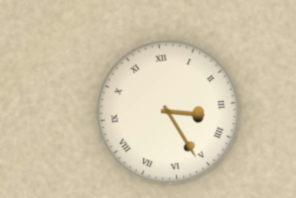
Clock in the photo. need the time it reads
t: 3:26
